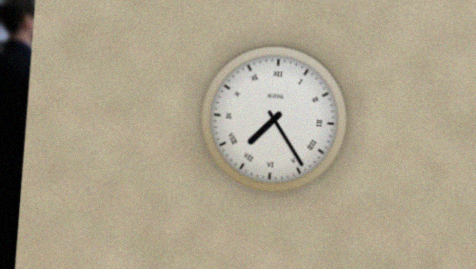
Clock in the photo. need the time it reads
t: 7:24
